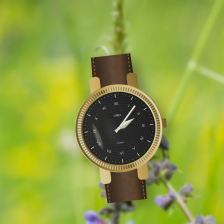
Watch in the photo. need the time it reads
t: 2:07
